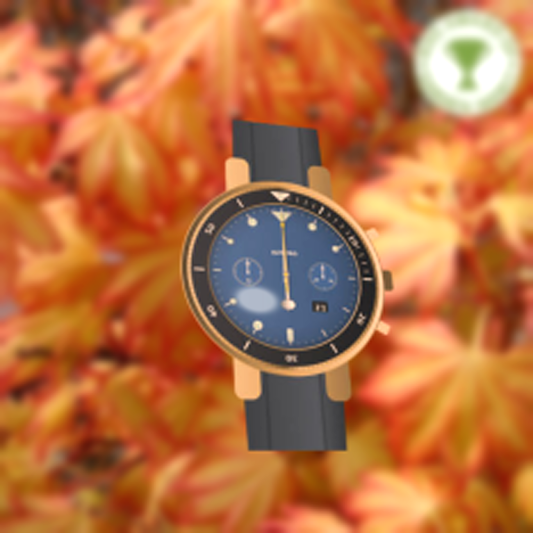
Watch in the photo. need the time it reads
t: 6:00
